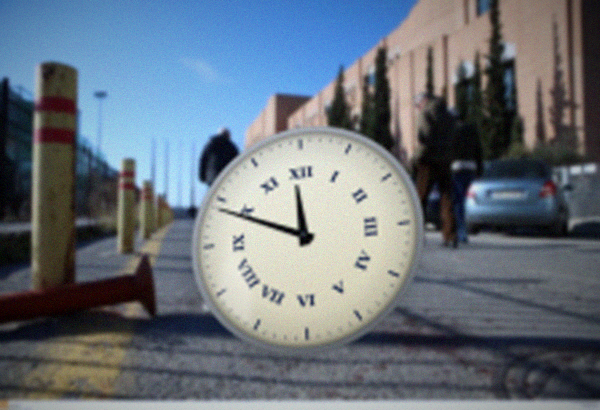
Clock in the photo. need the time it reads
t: 11:49
